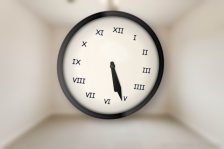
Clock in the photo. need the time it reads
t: 5:26
